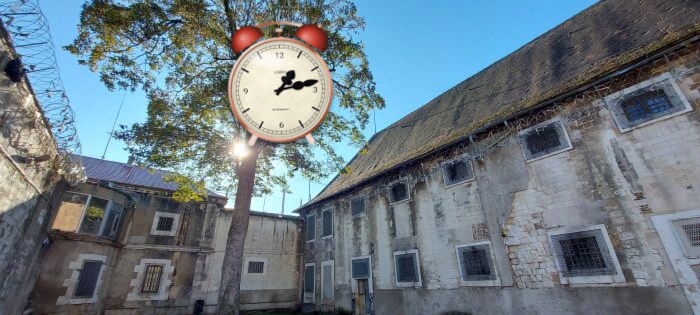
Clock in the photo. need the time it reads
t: 1:13
